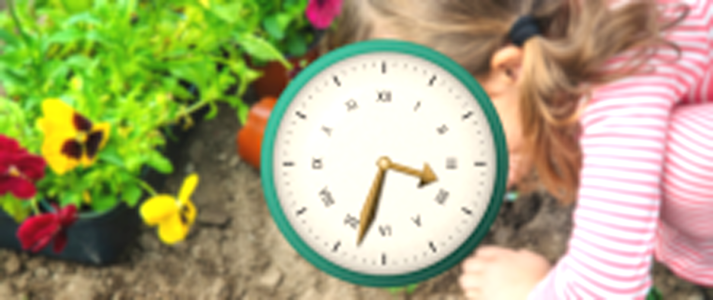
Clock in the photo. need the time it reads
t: 3:33
